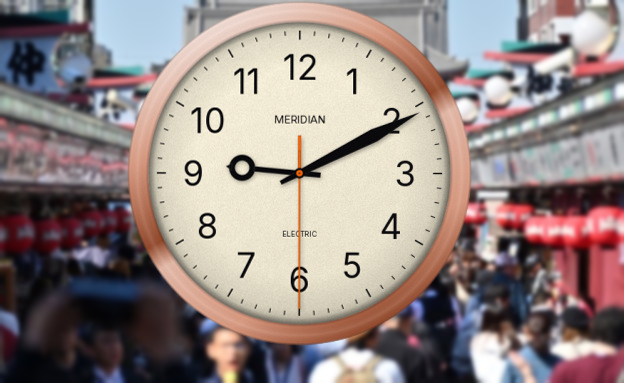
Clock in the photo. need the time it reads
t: 9:10:30
